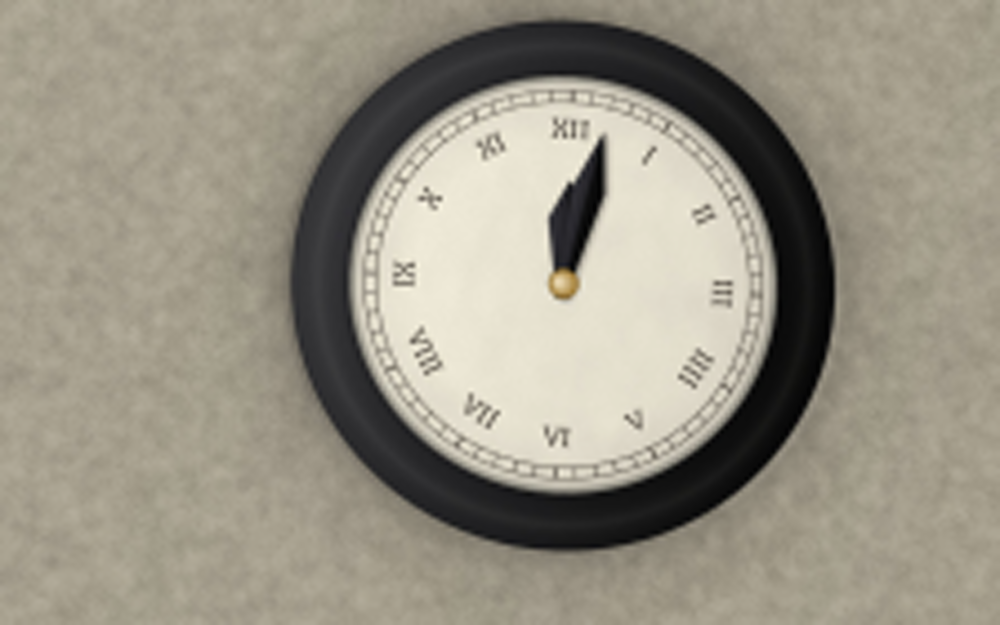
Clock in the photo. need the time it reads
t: 12:02
